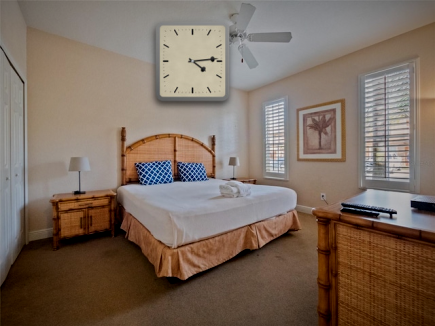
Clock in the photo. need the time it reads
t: 4:14
